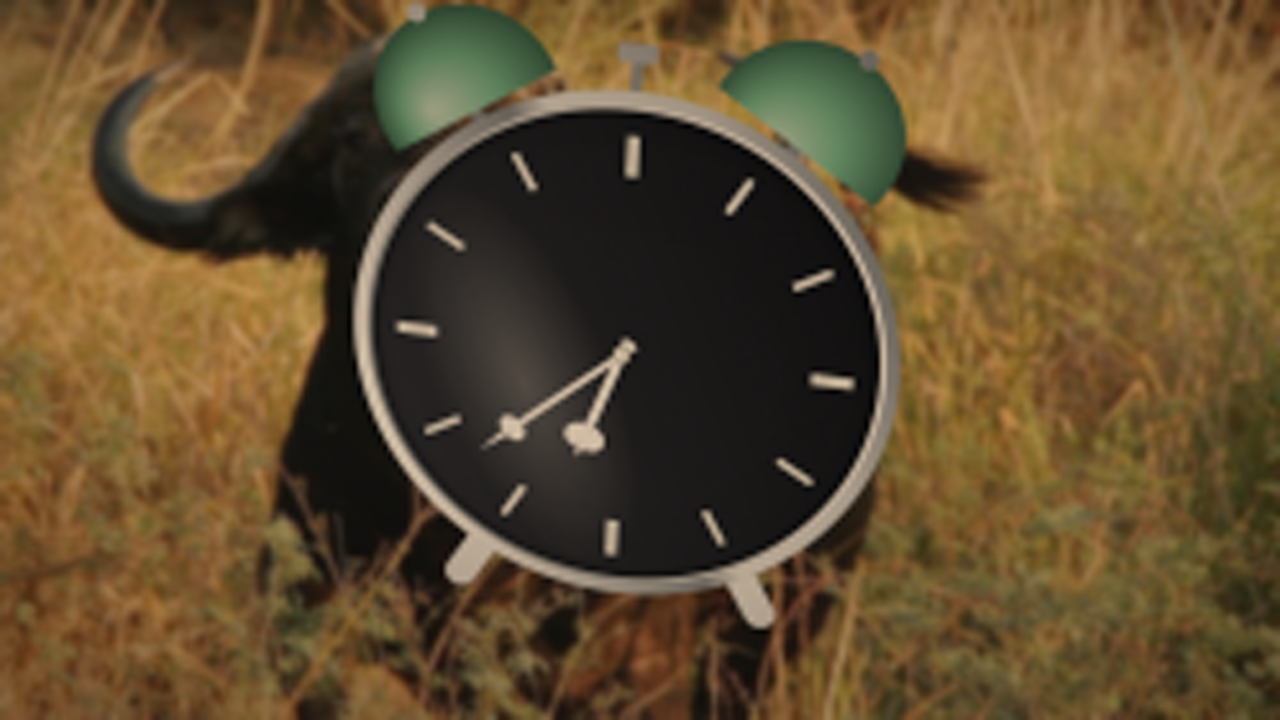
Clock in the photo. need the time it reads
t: 6:38
